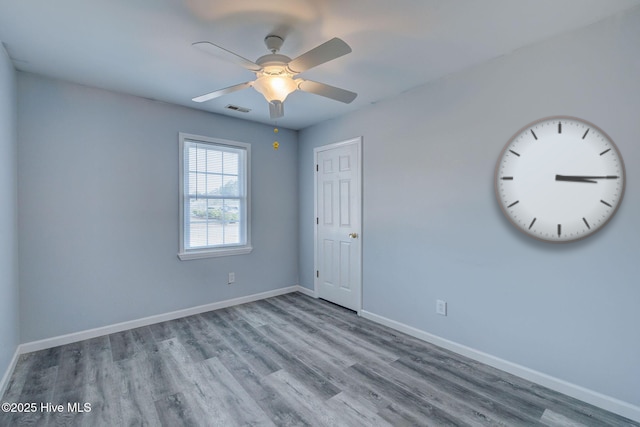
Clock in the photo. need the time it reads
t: 3:15
